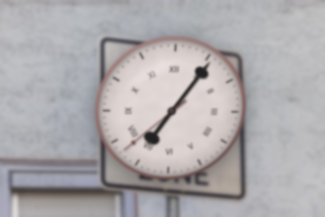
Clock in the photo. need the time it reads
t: 7:05:38
